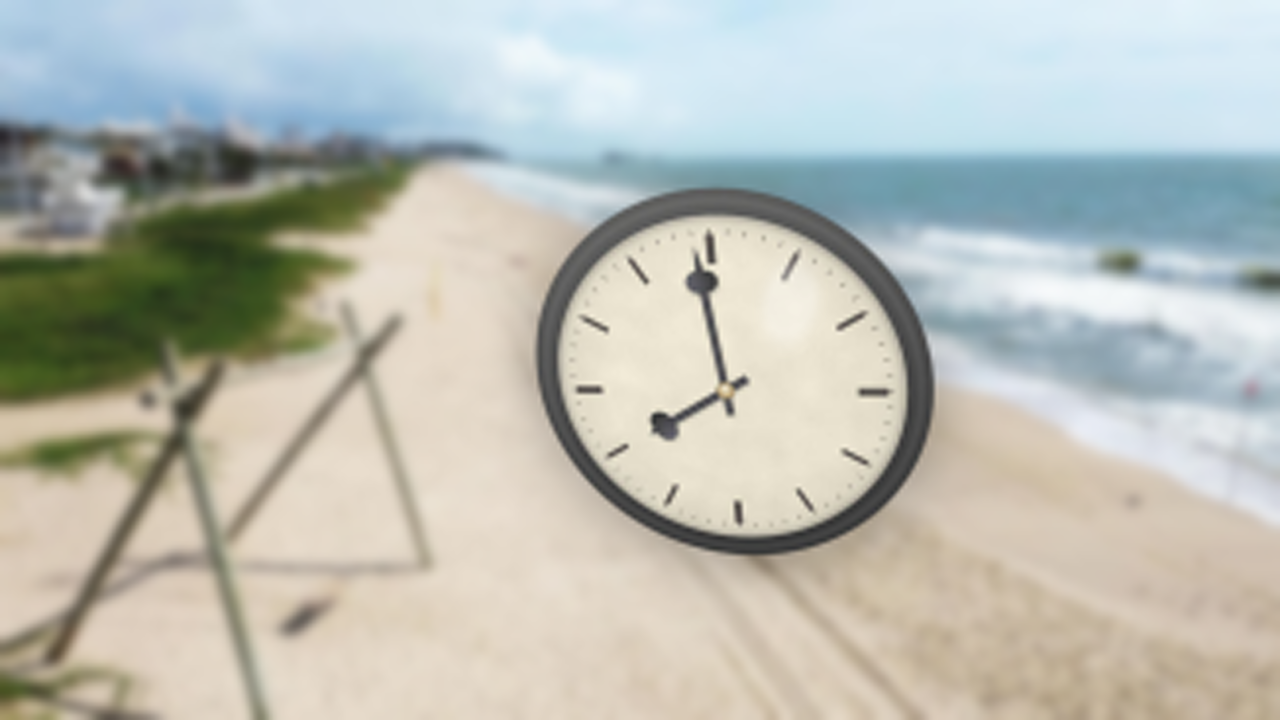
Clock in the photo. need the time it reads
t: 7:59
